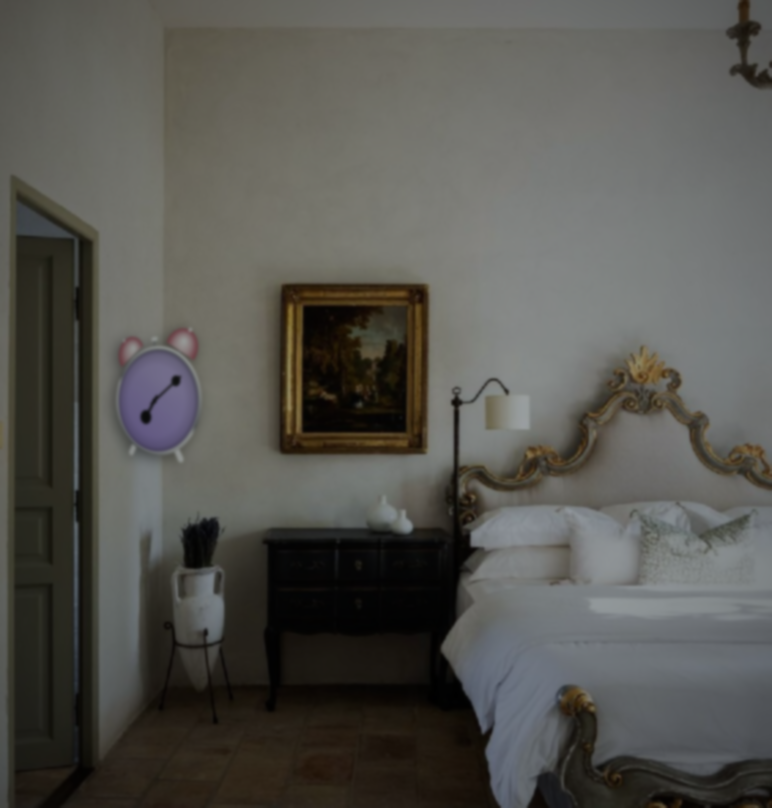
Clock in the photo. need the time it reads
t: 7:09
